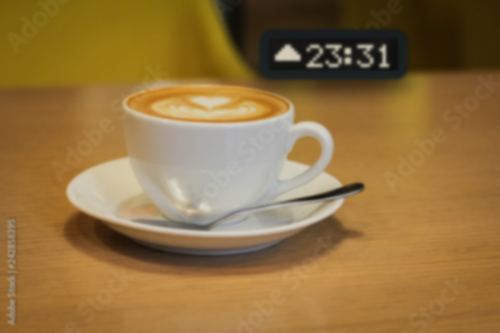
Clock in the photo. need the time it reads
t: 23:31
